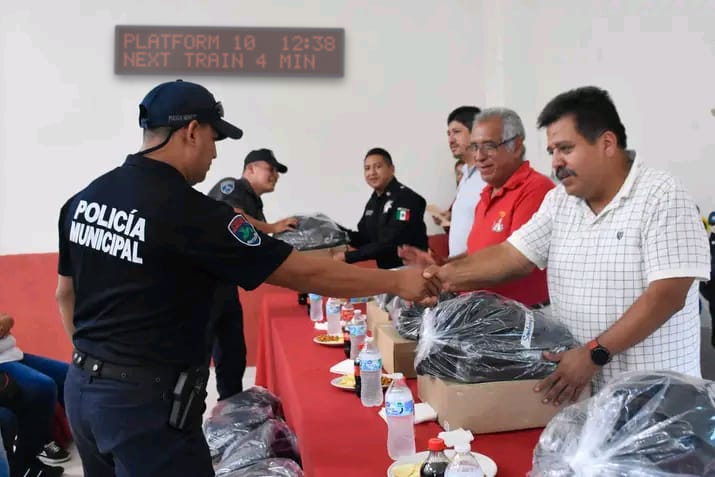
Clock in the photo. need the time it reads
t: 12:38
